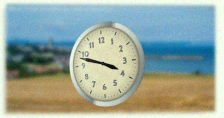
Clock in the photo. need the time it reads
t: 3:48
